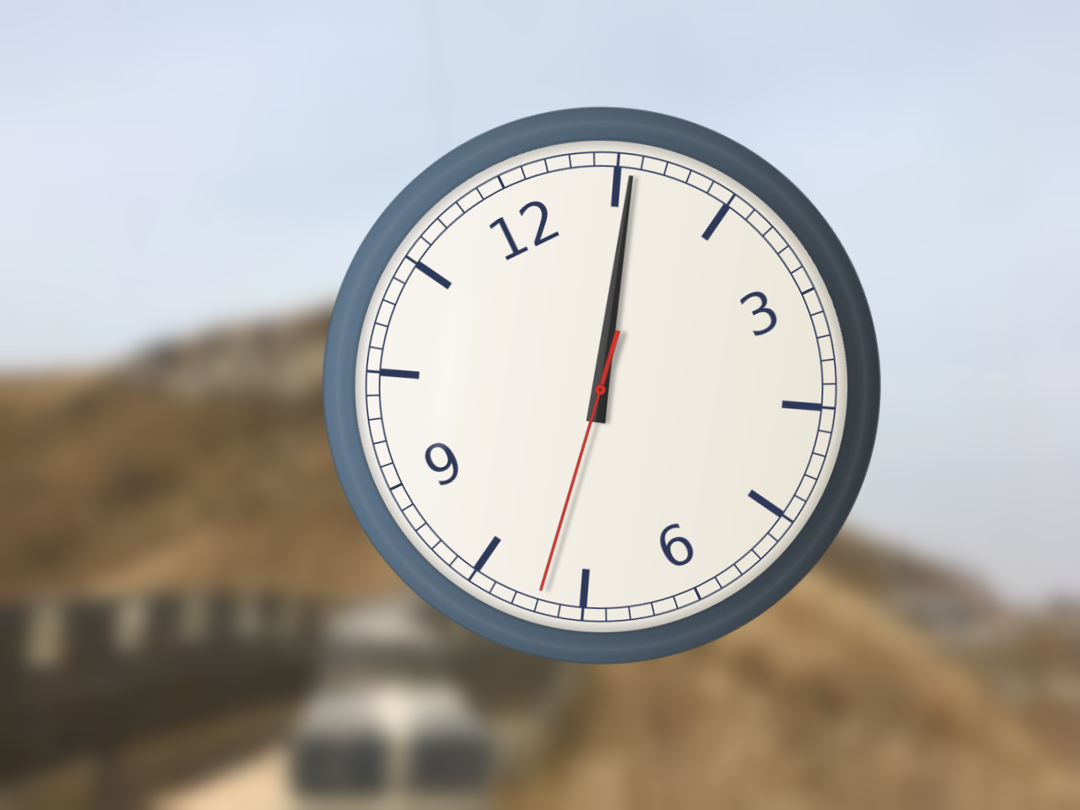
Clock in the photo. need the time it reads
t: 1:05:37
